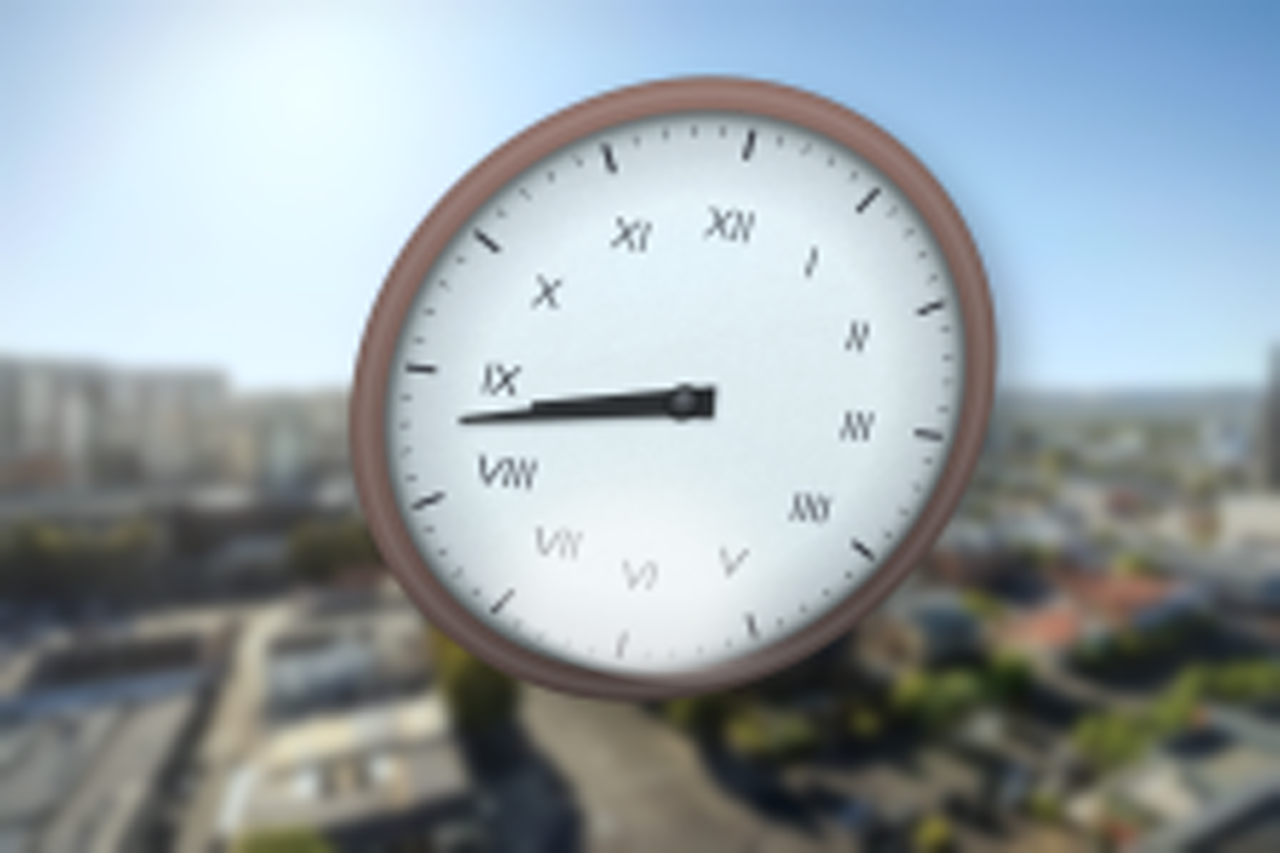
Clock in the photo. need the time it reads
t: 8:43
